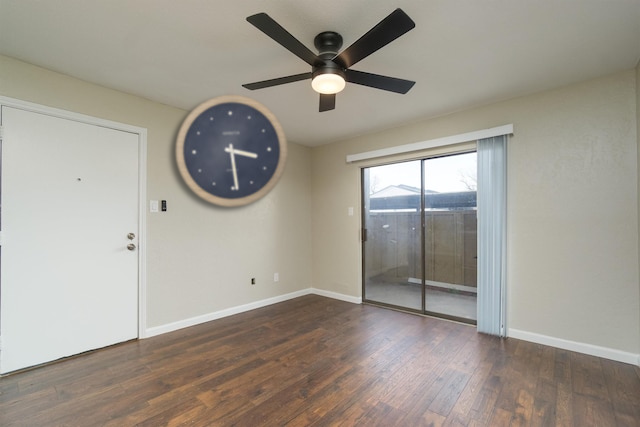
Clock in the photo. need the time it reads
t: 3:29
